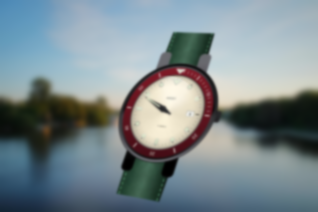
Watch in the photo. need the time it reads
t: 9:49
